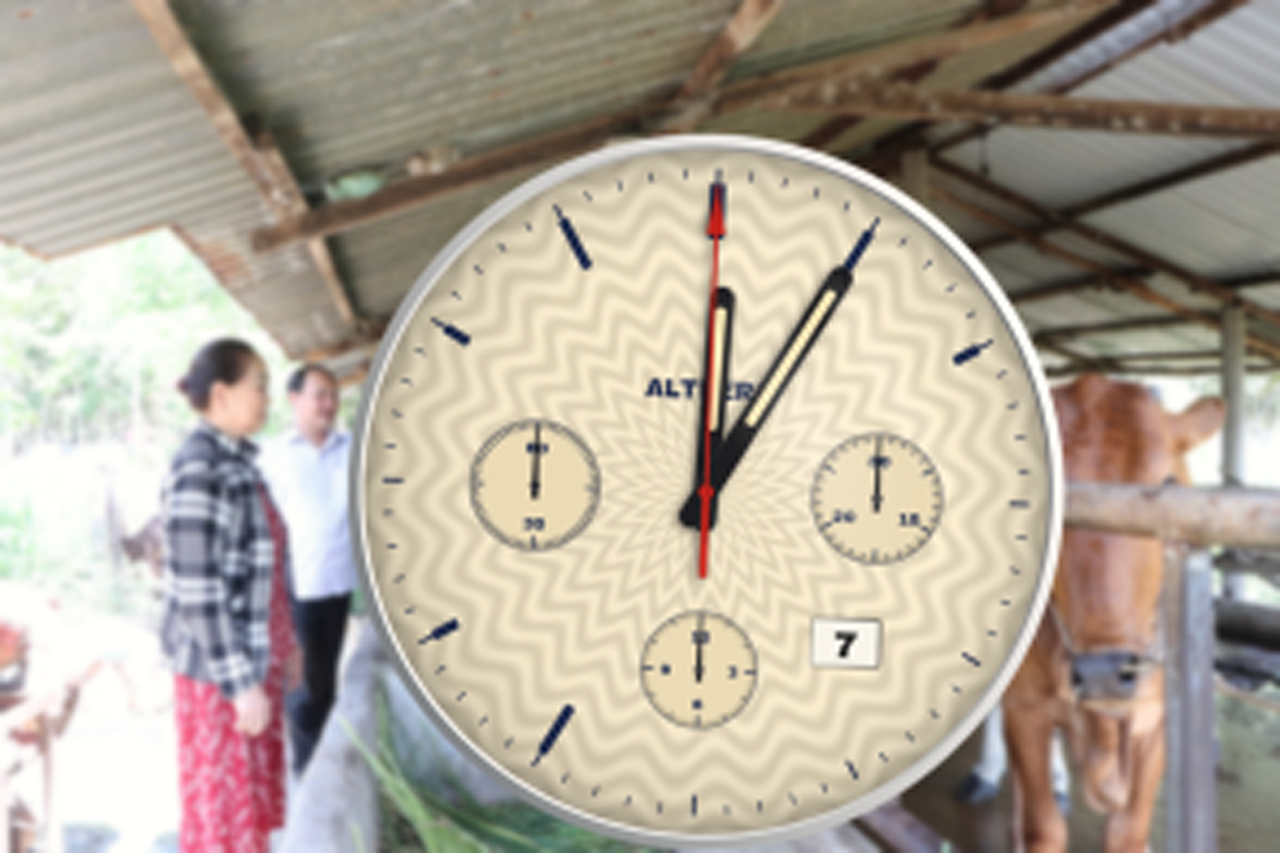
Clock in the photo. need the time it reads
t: 12:05
